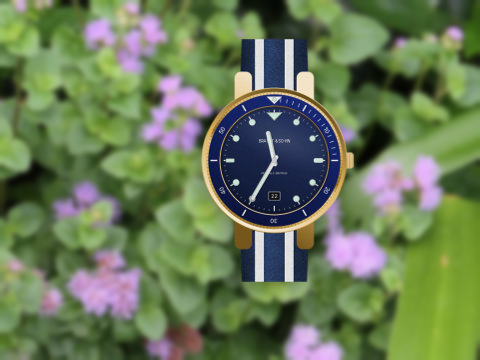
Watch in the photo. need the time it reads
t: 11:35
